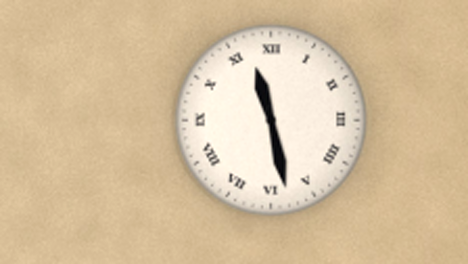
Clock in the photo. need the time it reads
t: 11:28
